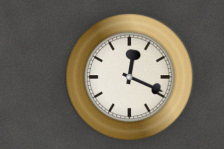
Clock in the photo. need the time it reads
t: 12:19
